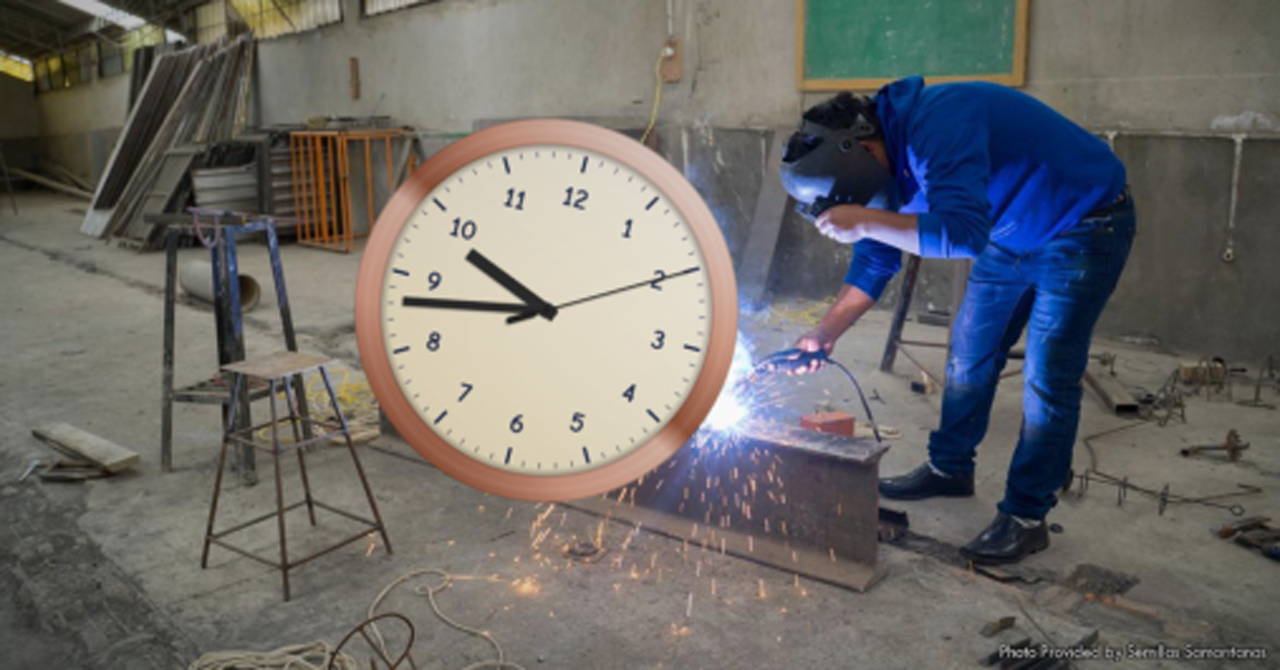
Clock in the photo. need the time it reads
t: 9:43:10
